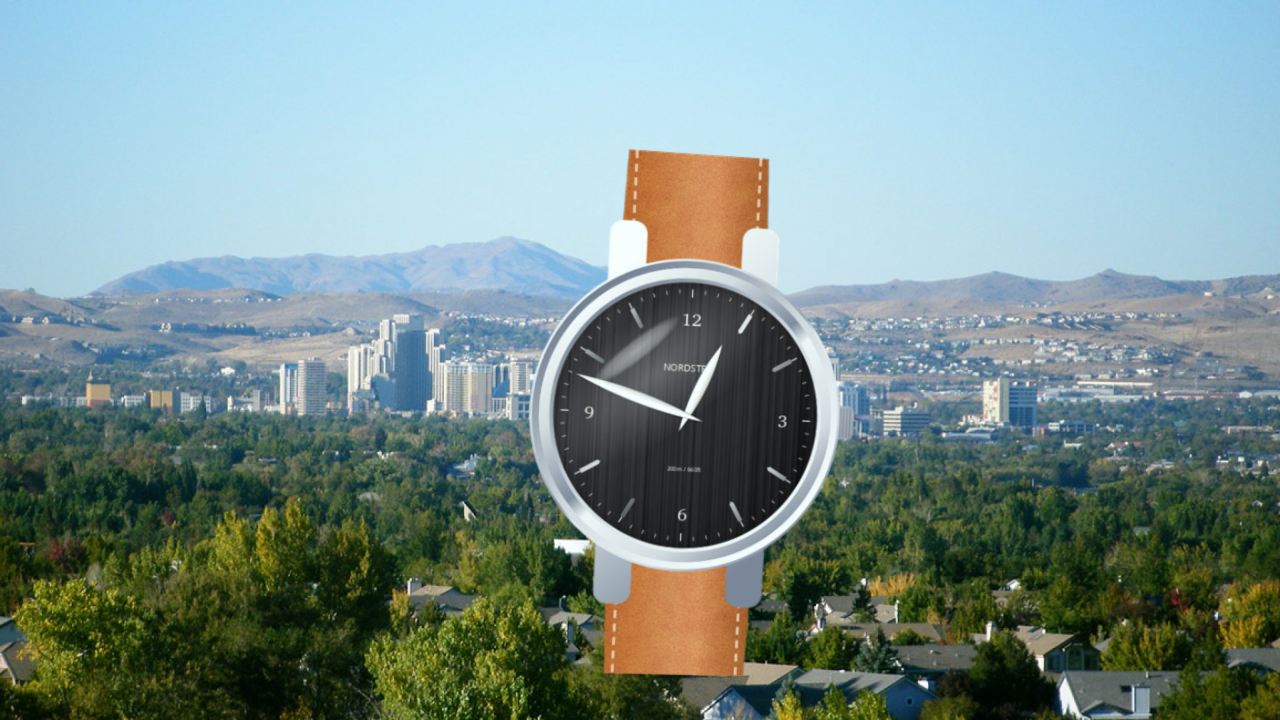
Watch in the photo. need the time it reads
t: 12:48
